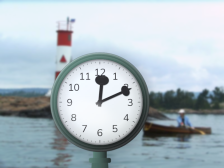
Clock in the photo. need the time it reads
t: 12:11
